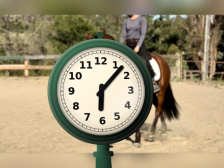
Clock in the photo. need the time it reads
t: 6:07
